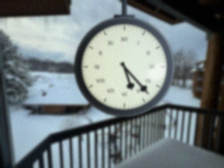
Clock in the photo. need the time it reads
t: 5:23
